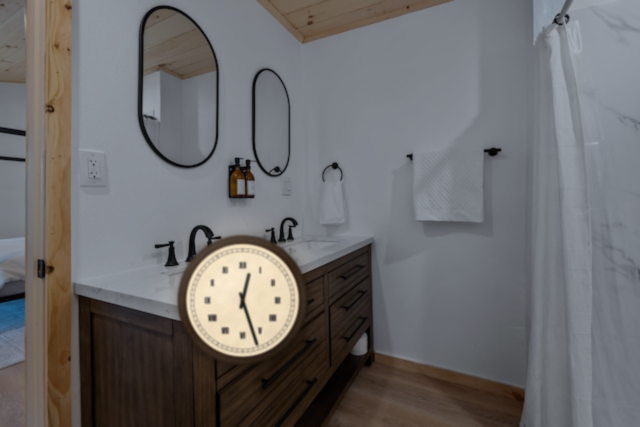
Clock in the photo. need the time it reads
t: 12:27
